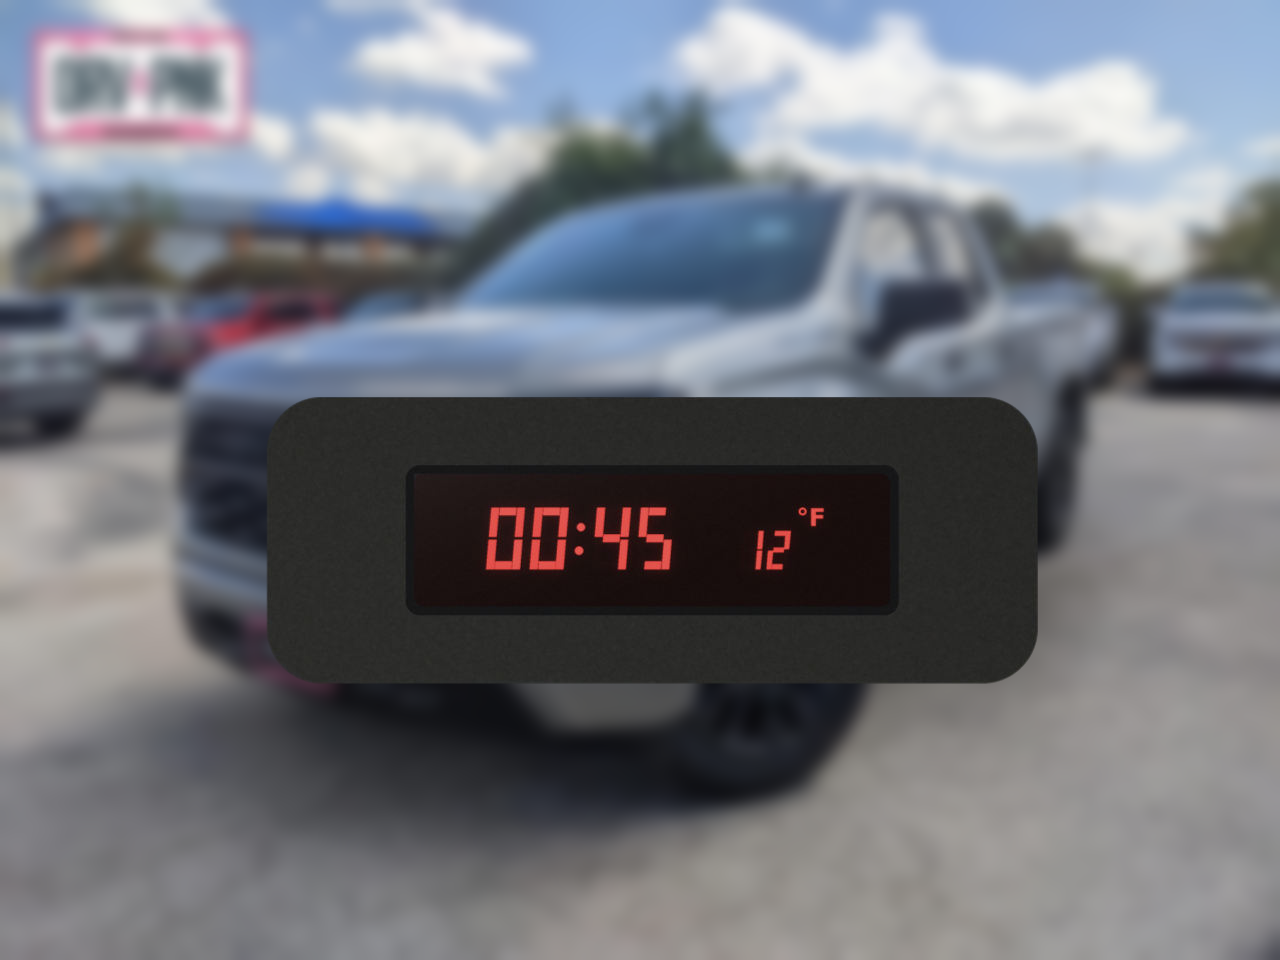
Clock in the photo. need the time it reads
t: 0:45
